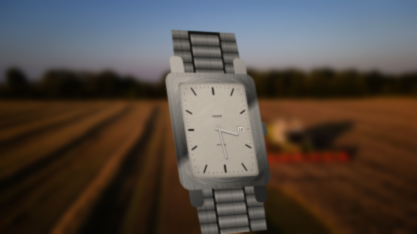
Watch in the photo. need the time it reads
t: 3:29
